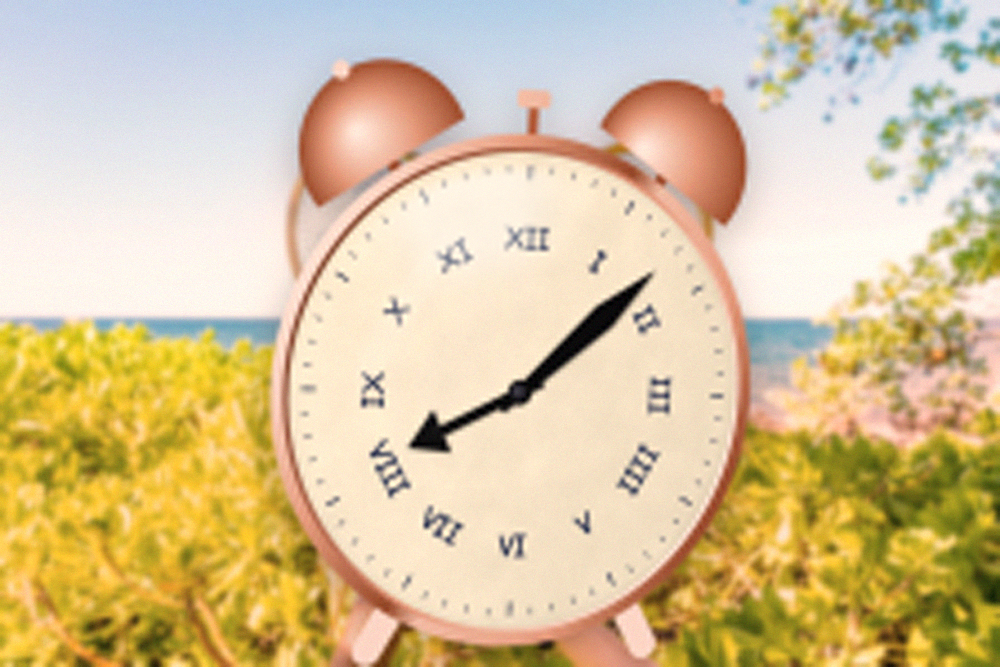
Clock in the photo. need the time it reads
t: 8:08
